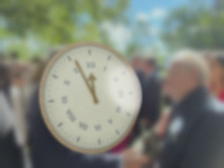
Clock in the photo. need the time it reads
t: 11:56
